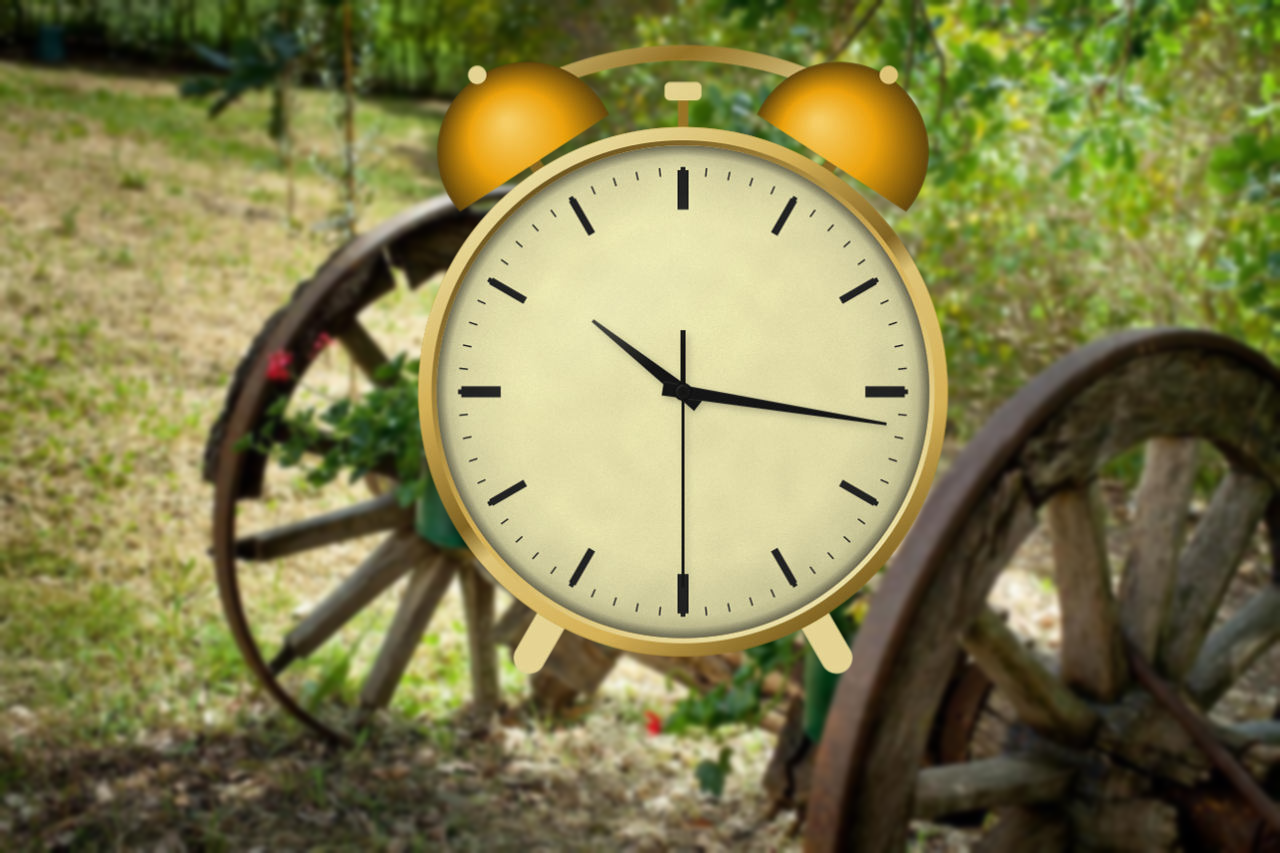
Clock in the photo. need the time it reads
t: 10:16:30
